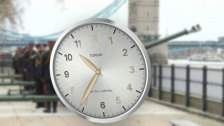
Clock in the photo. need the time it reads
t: 10:36
